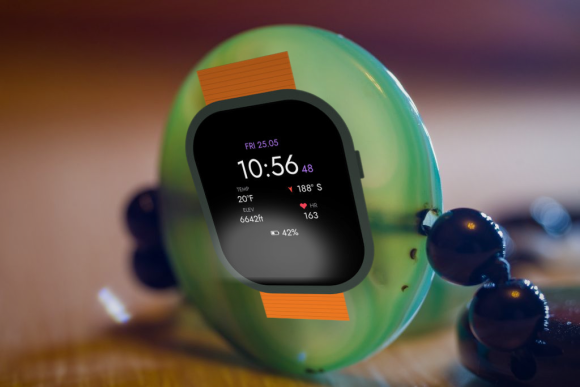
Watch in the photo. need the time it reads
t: 10:56:48
